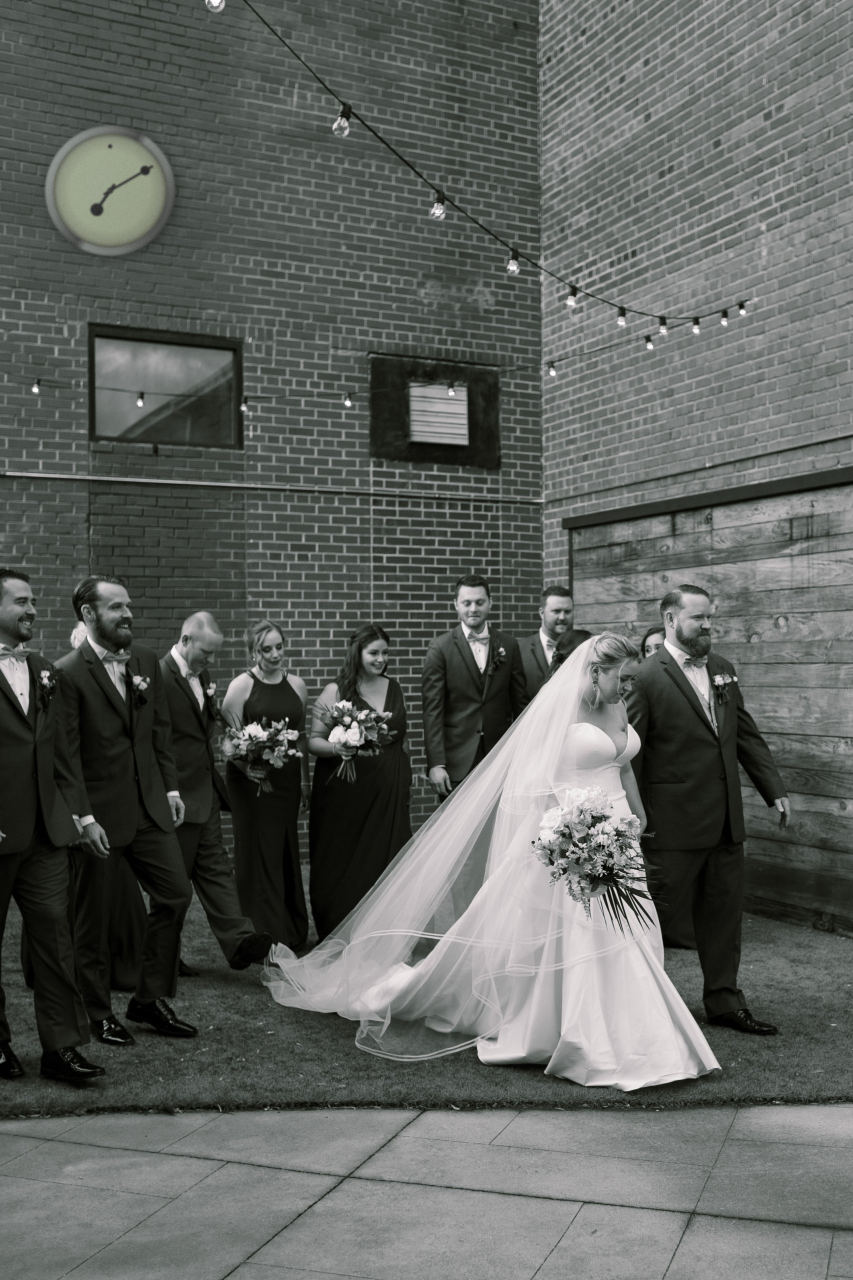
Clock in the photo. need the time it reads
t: 7:10
